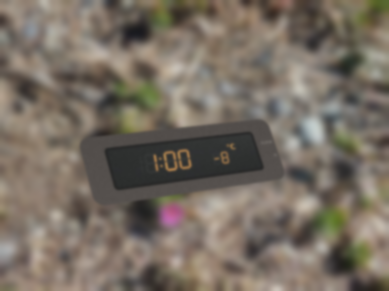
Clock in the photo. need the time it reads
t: 1:00
